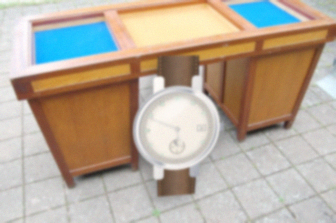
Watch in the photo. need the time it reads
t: 5:49
